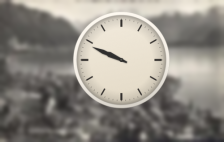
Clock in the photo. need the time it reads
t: 9:49
